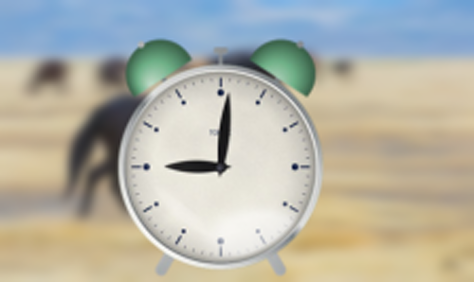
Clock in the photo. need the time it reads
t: 9:01
